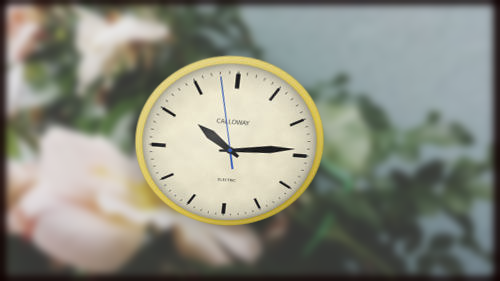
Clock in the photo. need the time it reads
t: 10:13:58
